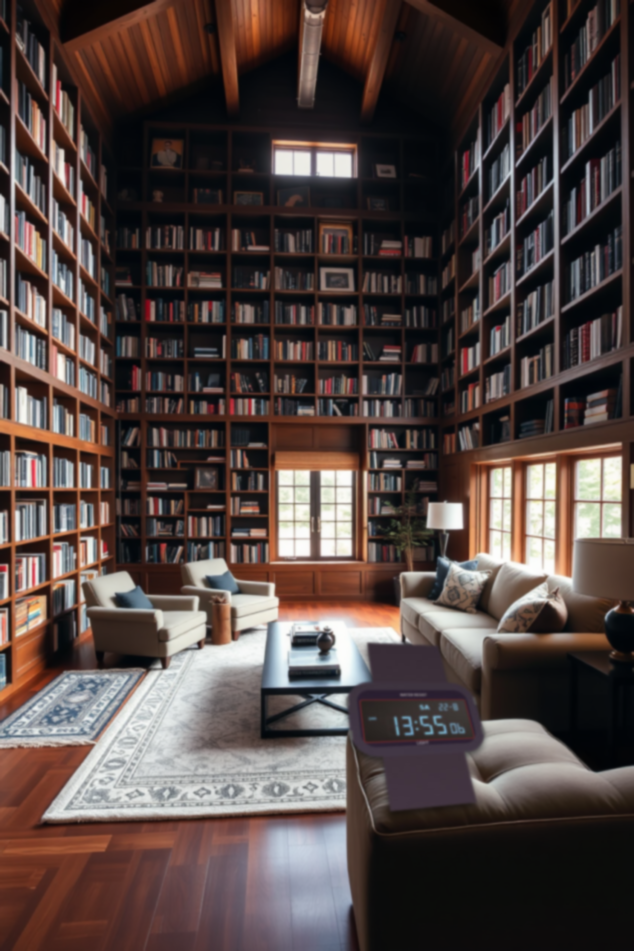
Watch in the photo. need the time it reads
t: 13:55
